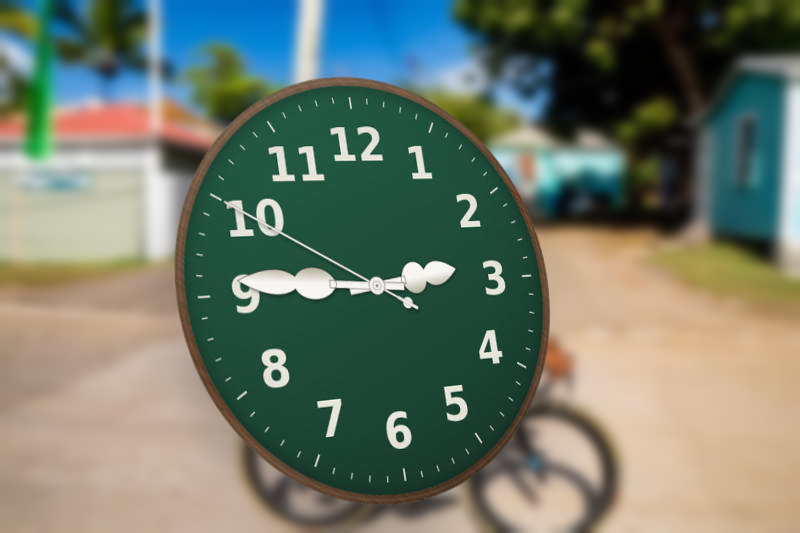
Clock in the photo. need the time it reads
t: 2:45:50
